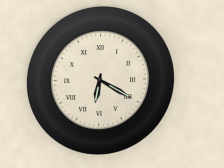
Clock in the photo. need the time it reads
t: 6:20
